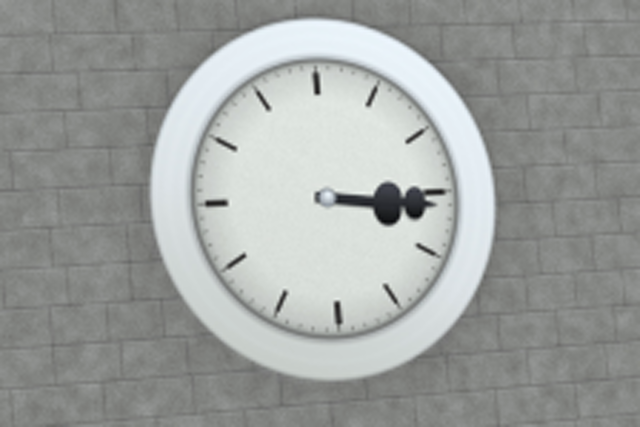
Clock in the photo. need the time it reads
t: 3:16
